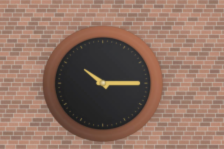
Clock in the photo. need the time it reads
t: 10:15
